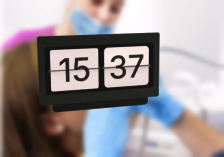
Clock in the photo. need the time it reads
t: 15:37
